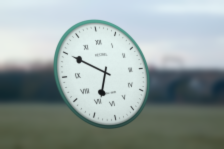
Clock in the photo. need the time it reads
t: 6:50
